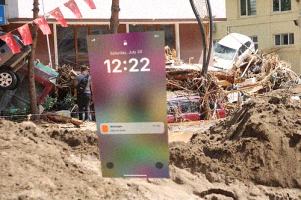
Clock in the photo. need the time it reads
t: 12:22
